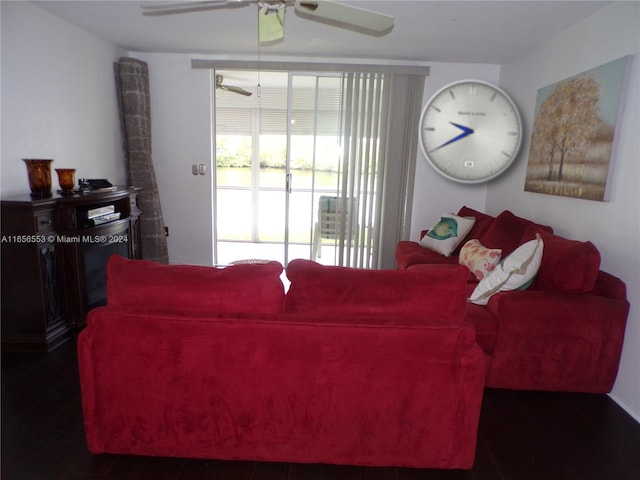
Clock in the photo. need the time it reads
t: 9:40
